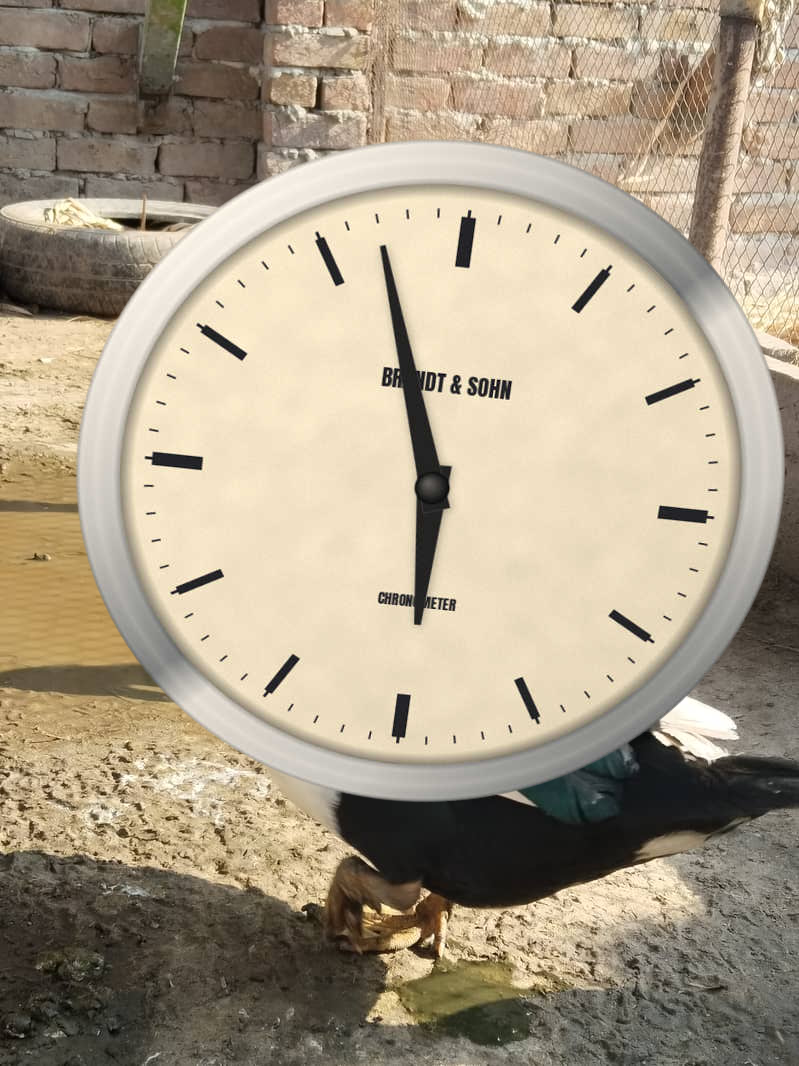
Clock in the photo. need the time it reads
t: 5:57
